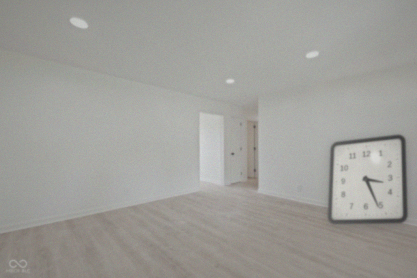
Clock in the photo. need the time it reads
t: 3:26
